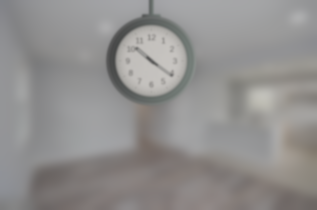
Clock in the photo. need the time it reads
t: 10:21
